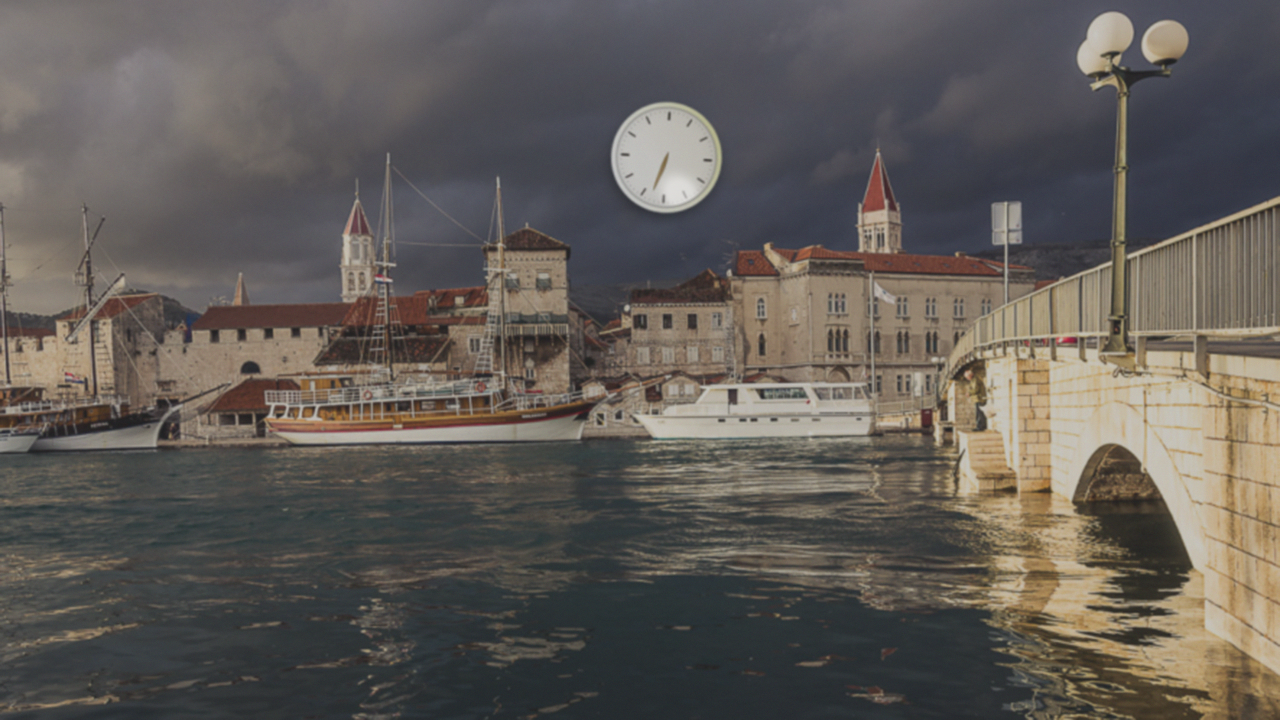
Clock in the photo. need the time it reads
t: 6:33
